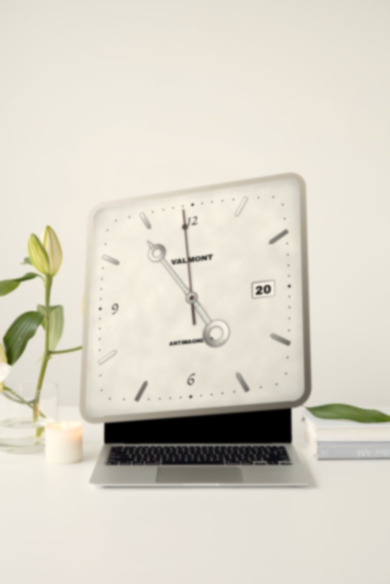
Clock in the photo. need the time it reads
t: 4:53:59
